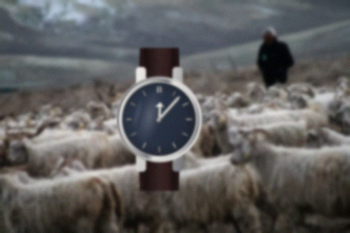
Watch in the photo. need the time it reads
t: 12:07
